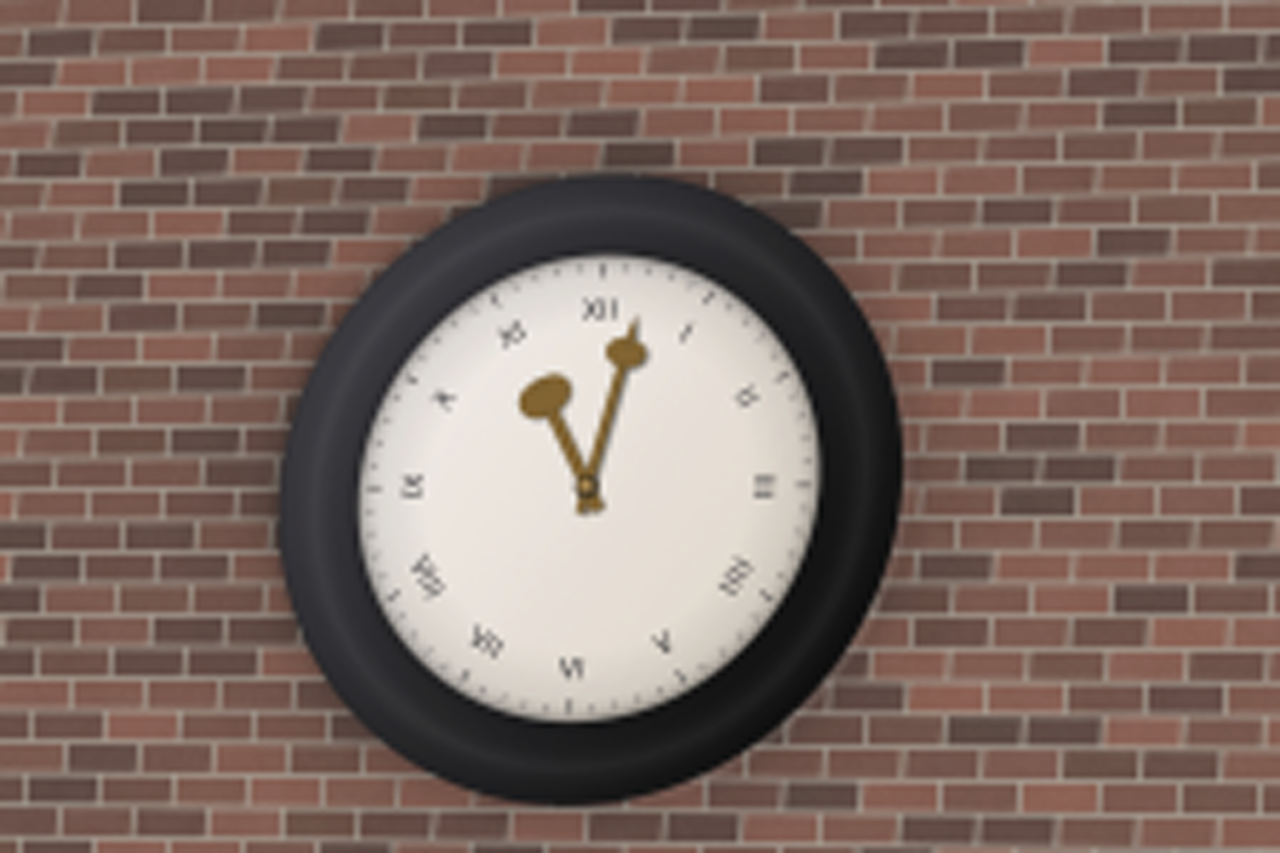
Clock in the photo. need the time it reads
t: 11:02
